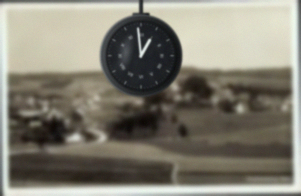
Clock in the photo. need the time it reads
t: 12:59
